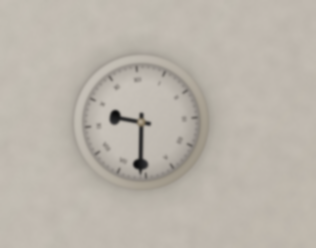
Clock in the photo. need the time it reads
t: 9:31
